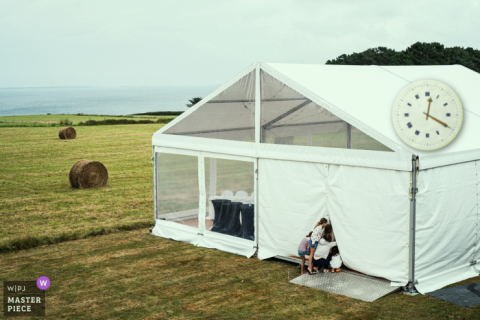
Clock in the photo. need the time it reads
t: 12:20
